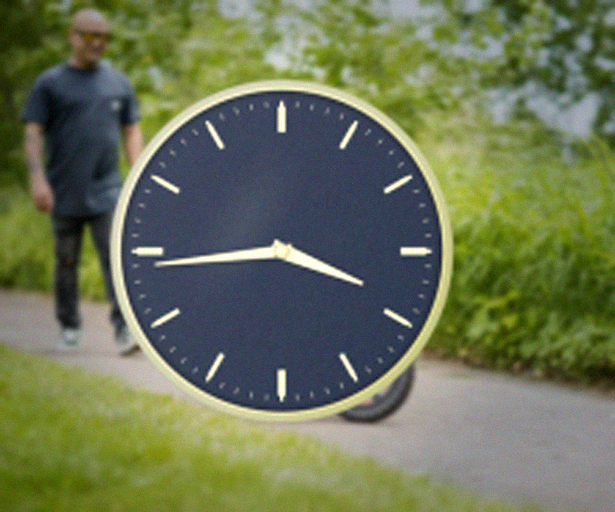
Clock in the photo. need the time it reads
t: 3:44
